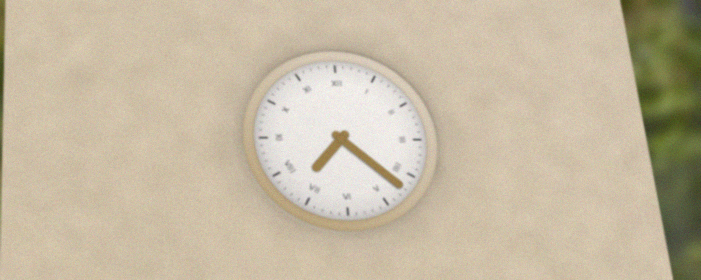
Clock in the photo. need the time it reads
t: 7:22
